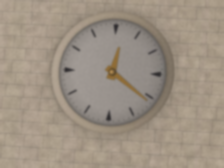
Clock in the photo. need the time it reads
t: 12:21
